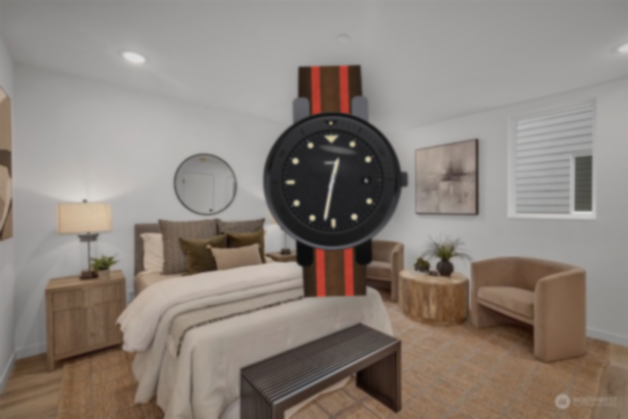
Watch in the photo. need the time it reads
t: 12:32
